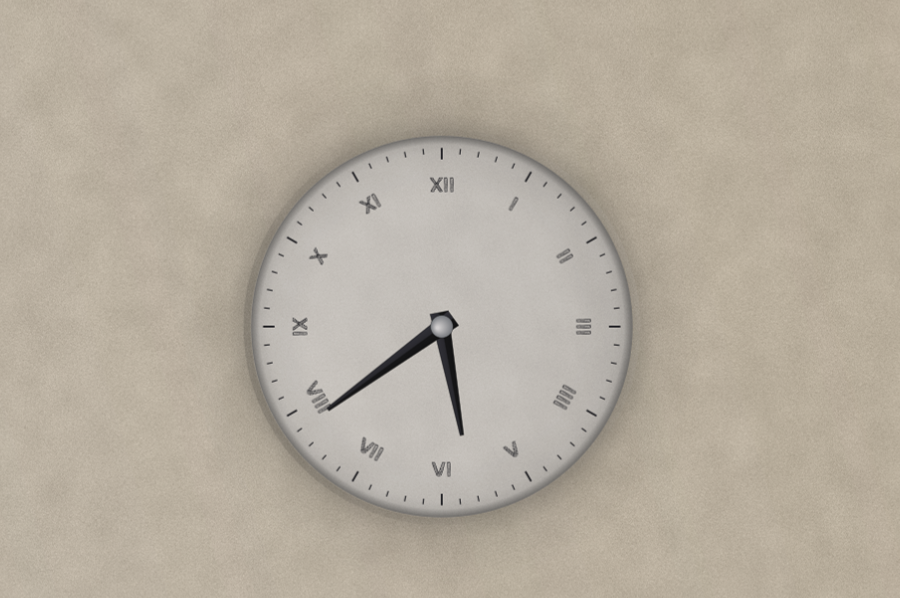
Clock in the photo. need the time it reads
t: 5:39
